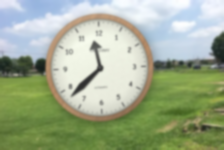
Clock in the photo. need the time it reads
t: 11:38
